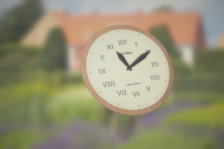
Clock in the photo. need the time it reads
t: 11:10
